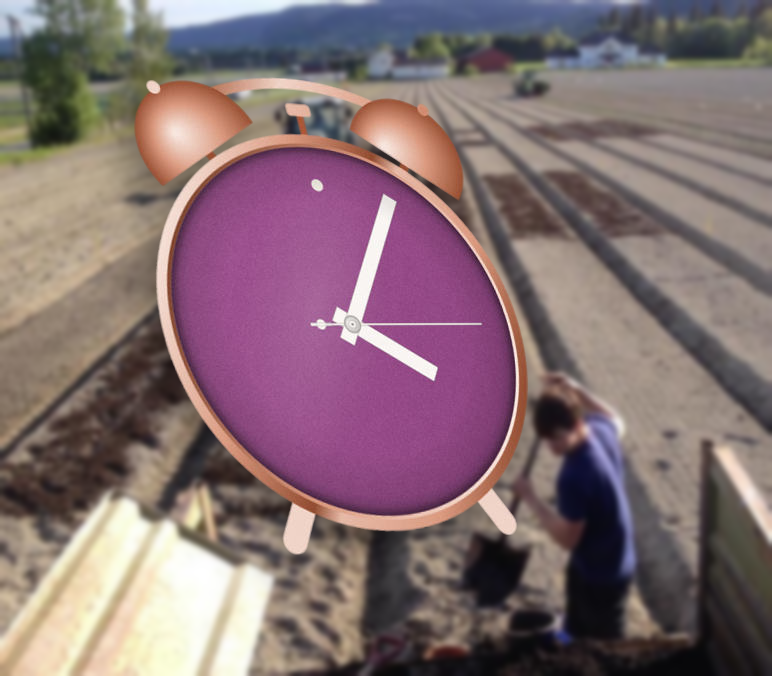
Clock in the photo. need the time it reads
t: 4:05:15
